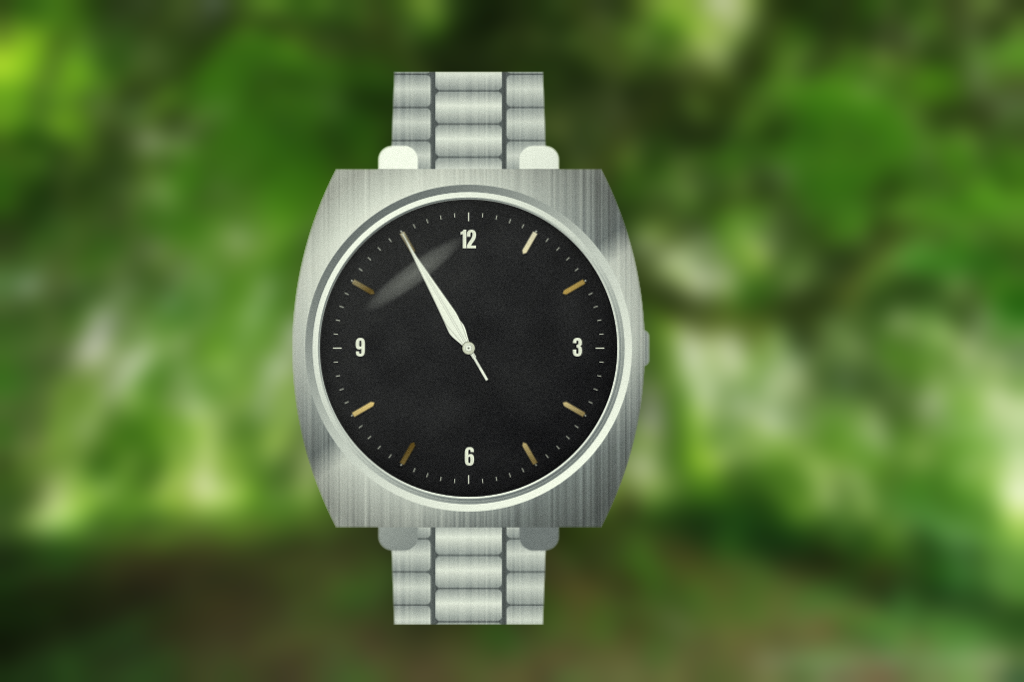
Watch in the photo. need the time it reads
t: 10:54:55
